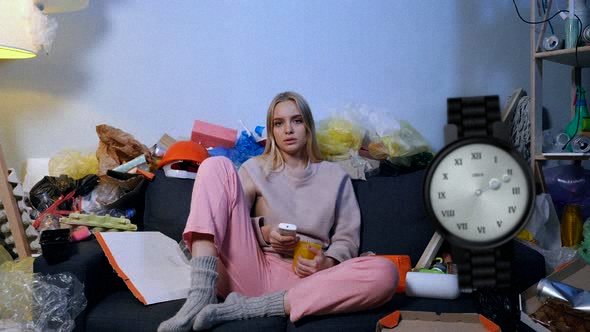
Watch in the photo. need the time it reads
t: 2:11
